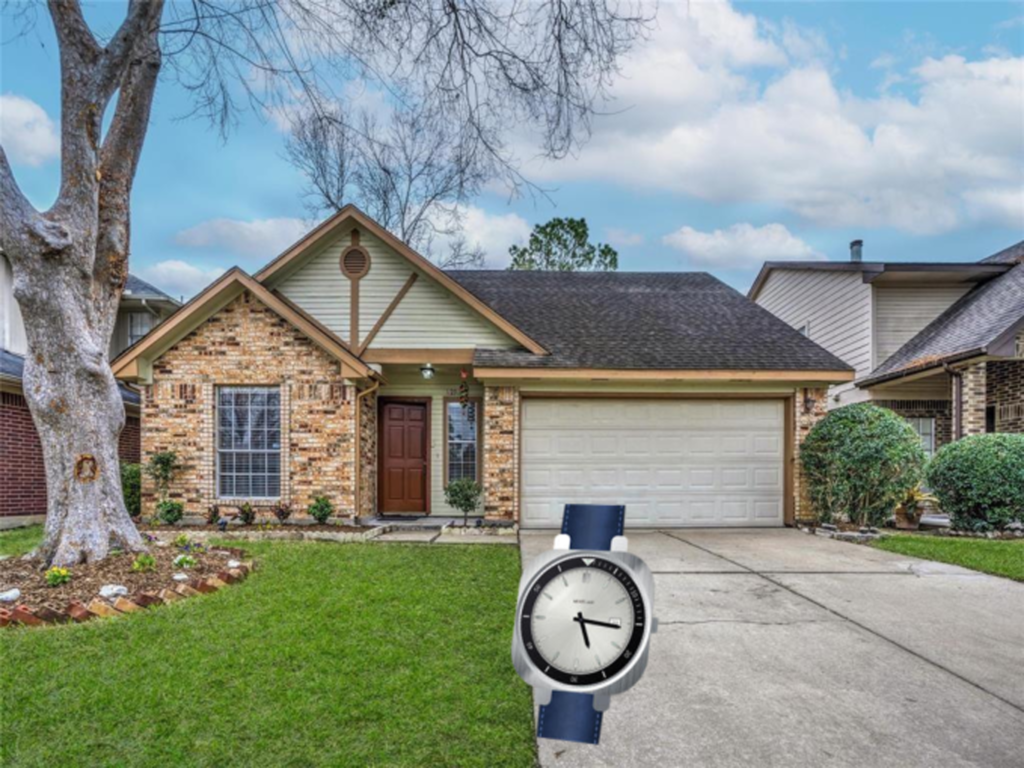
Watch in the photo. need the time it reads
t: 5:16
